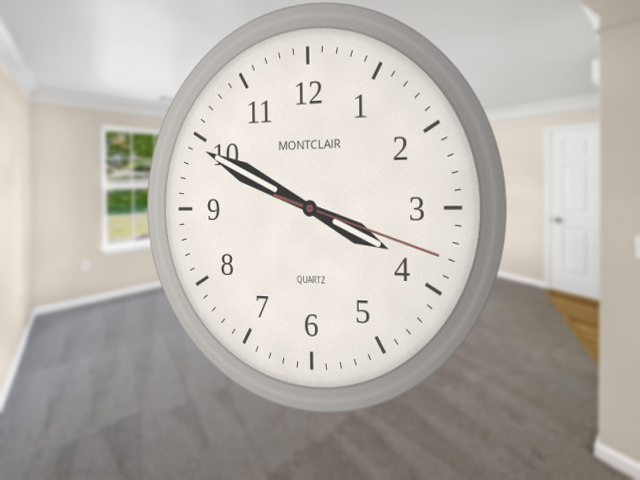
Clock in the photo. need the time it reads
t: 3:49:18
